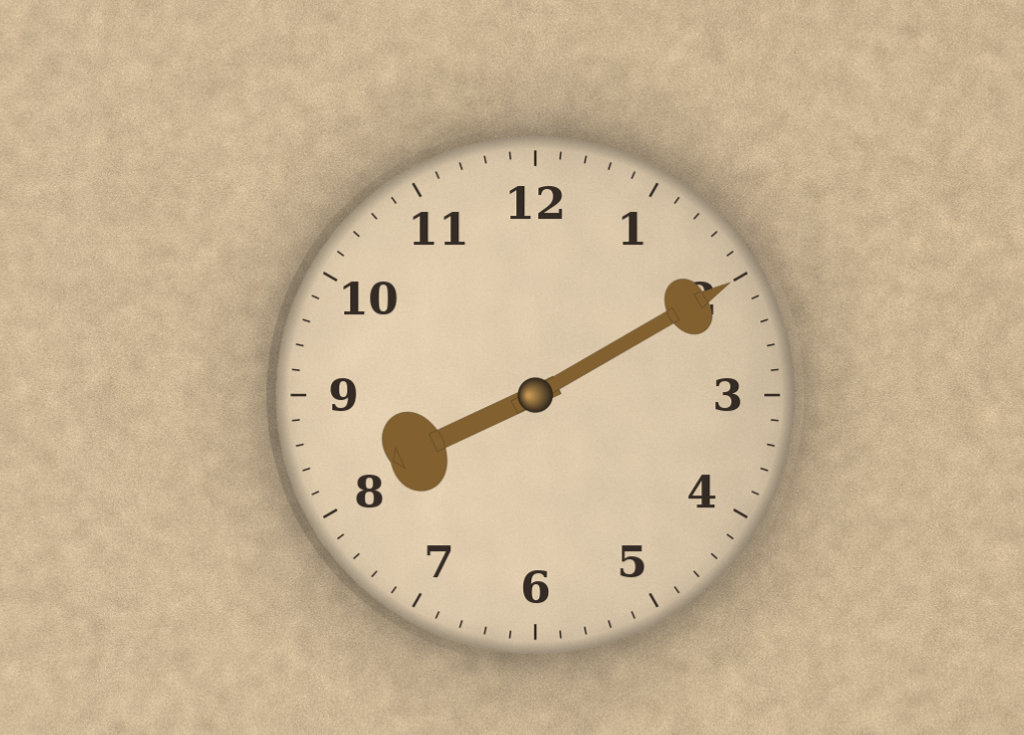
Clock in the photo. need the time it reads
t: 8:10
